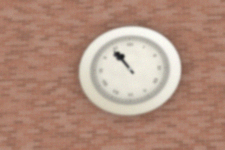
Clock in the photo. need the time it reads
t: 10:54
